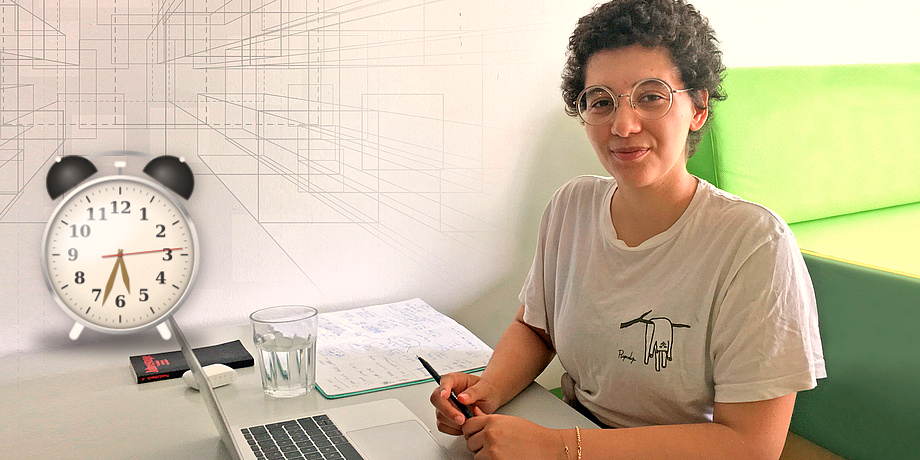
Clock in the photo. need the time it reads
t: 5:33:14
